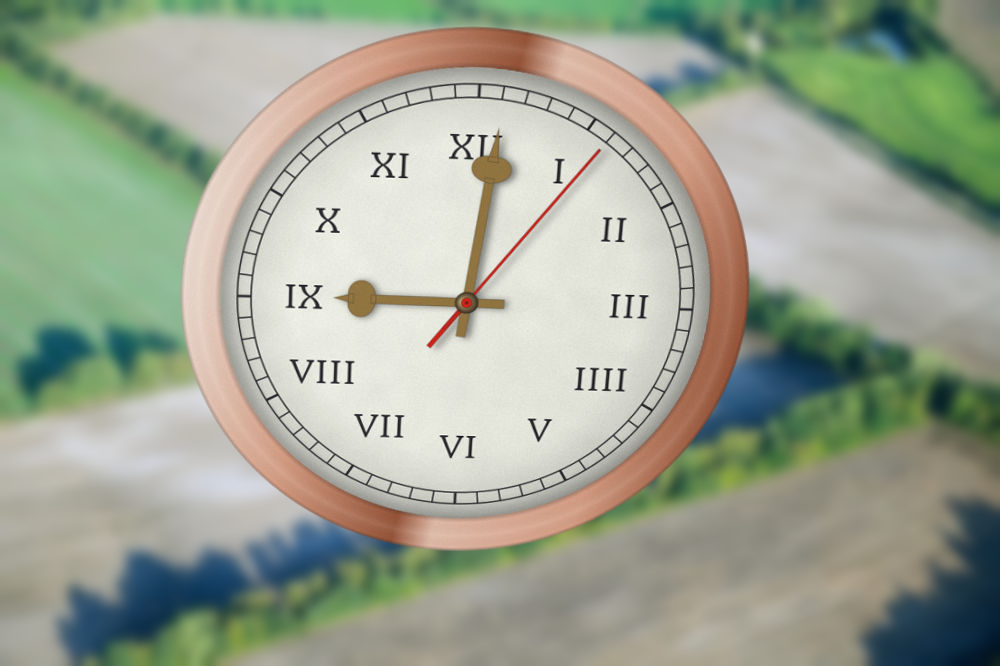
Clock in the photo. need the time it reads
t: 9:01:06
